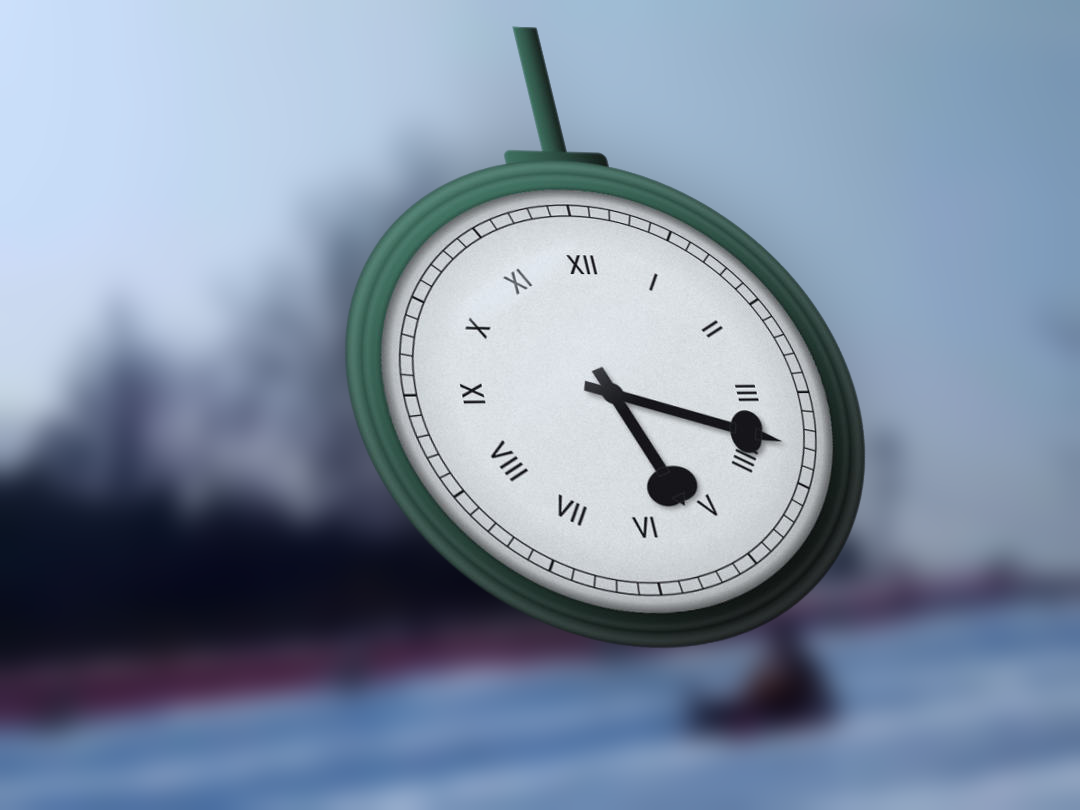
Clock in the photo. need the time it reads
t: 5:18
